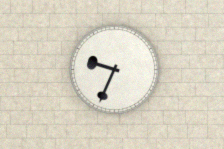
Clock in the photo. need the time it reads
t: 9:34
